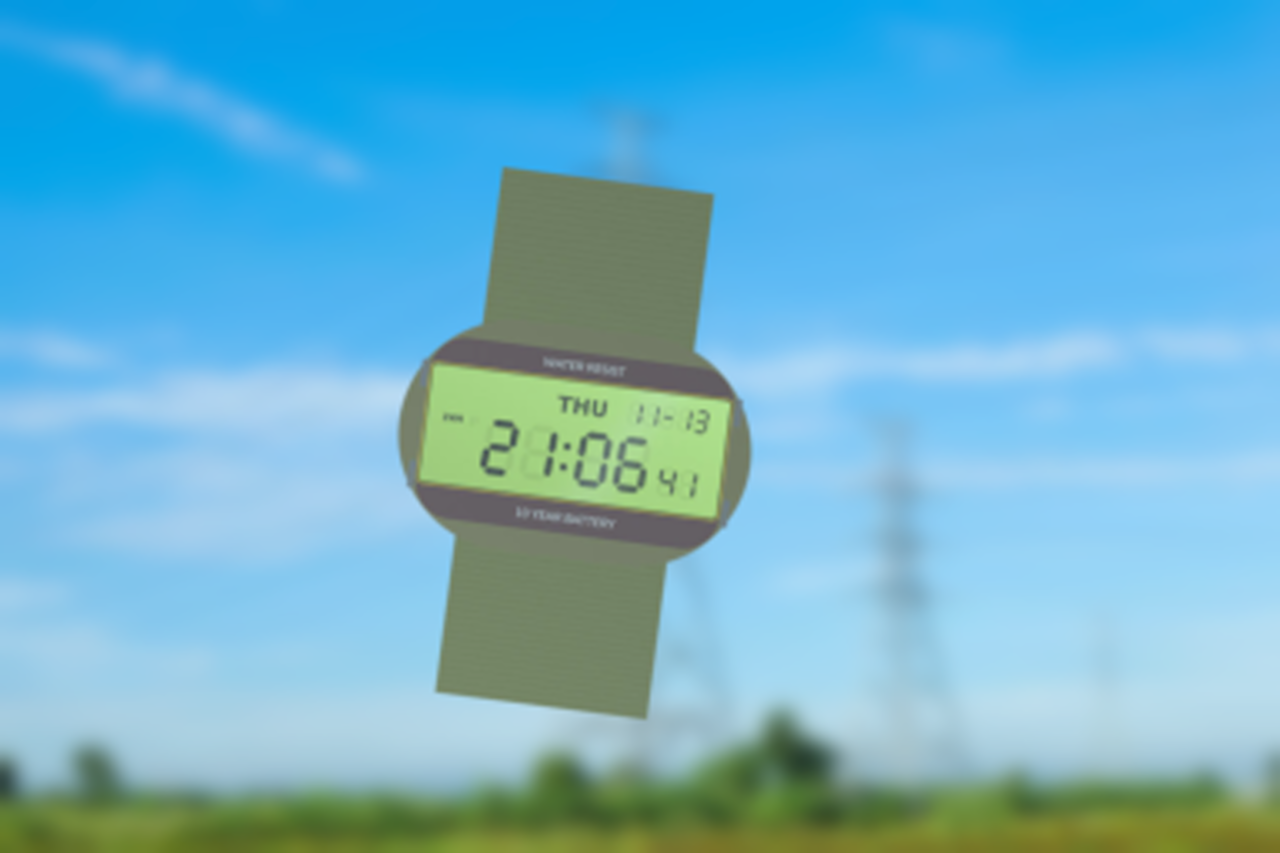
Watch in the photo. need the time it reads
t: 21:06:41
